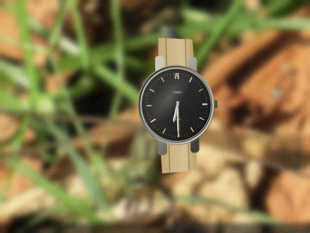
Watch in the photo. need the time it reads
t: 6:30
